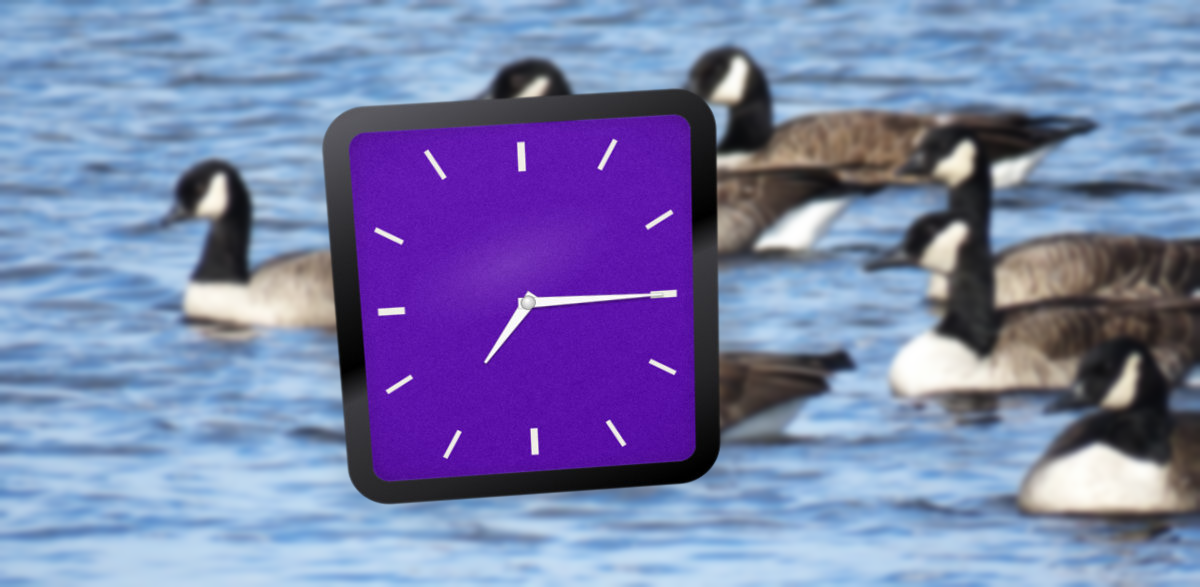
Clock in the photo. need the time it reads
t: 7:15
